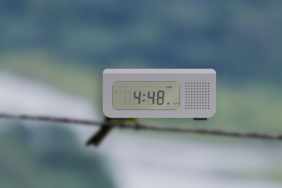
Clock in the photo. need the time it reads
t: 4:48
